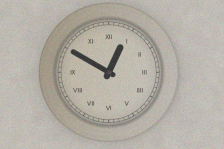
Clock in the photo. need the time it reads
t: 12:50
